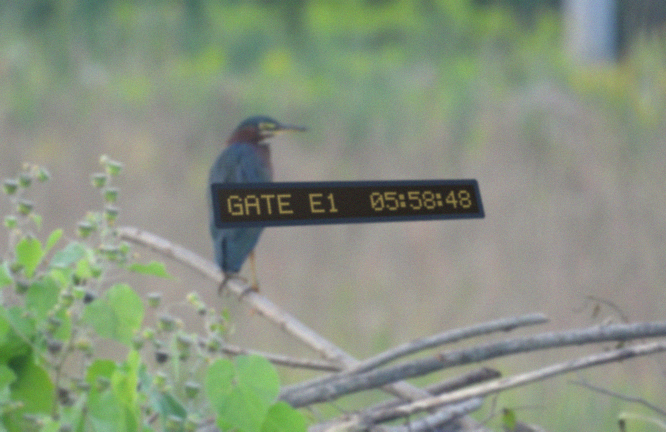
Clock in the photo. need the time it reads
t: 5:58:48
